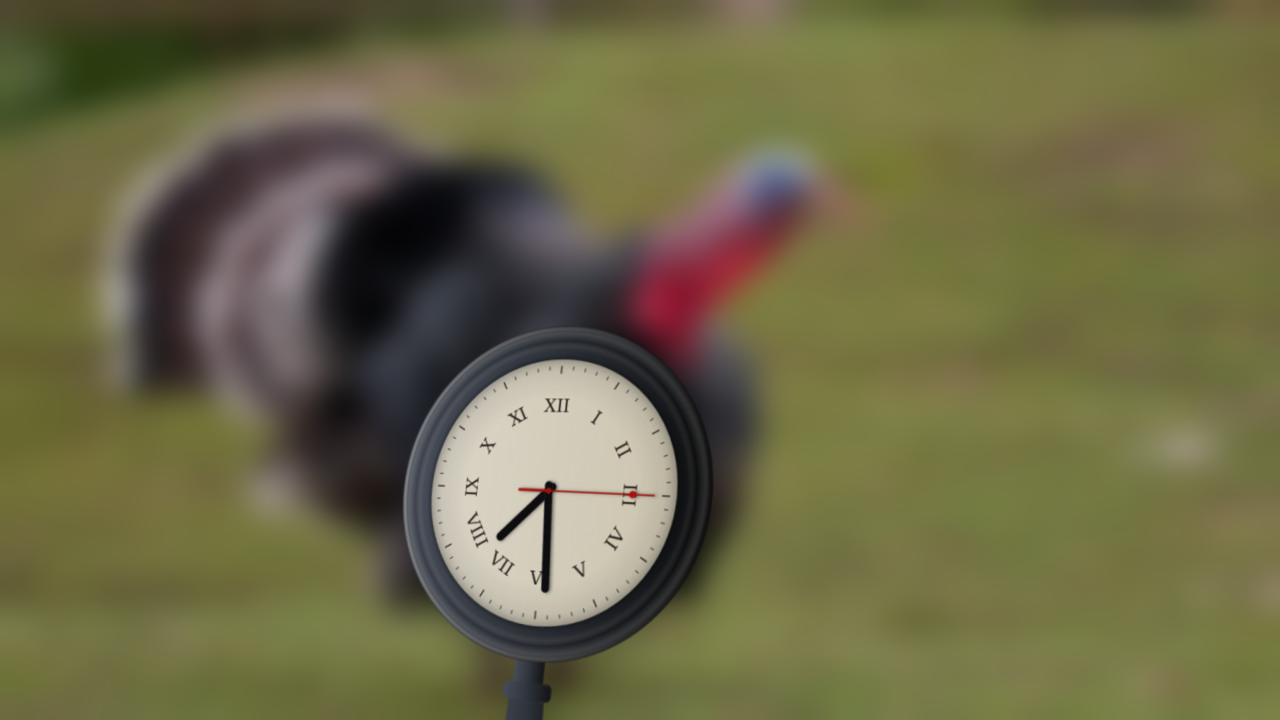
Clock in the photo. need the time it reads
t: 7:29:15
